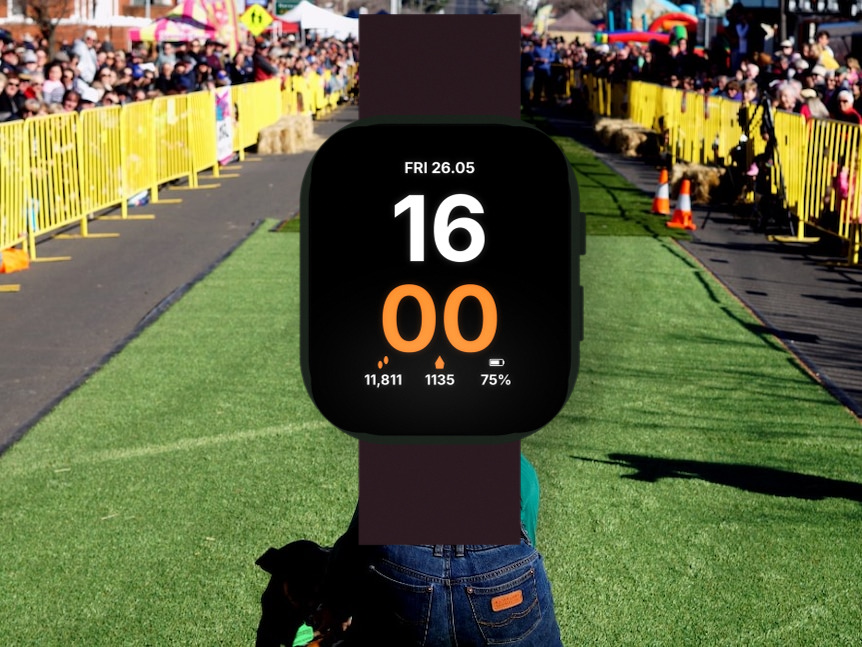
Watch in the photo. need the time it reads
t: 16:00
